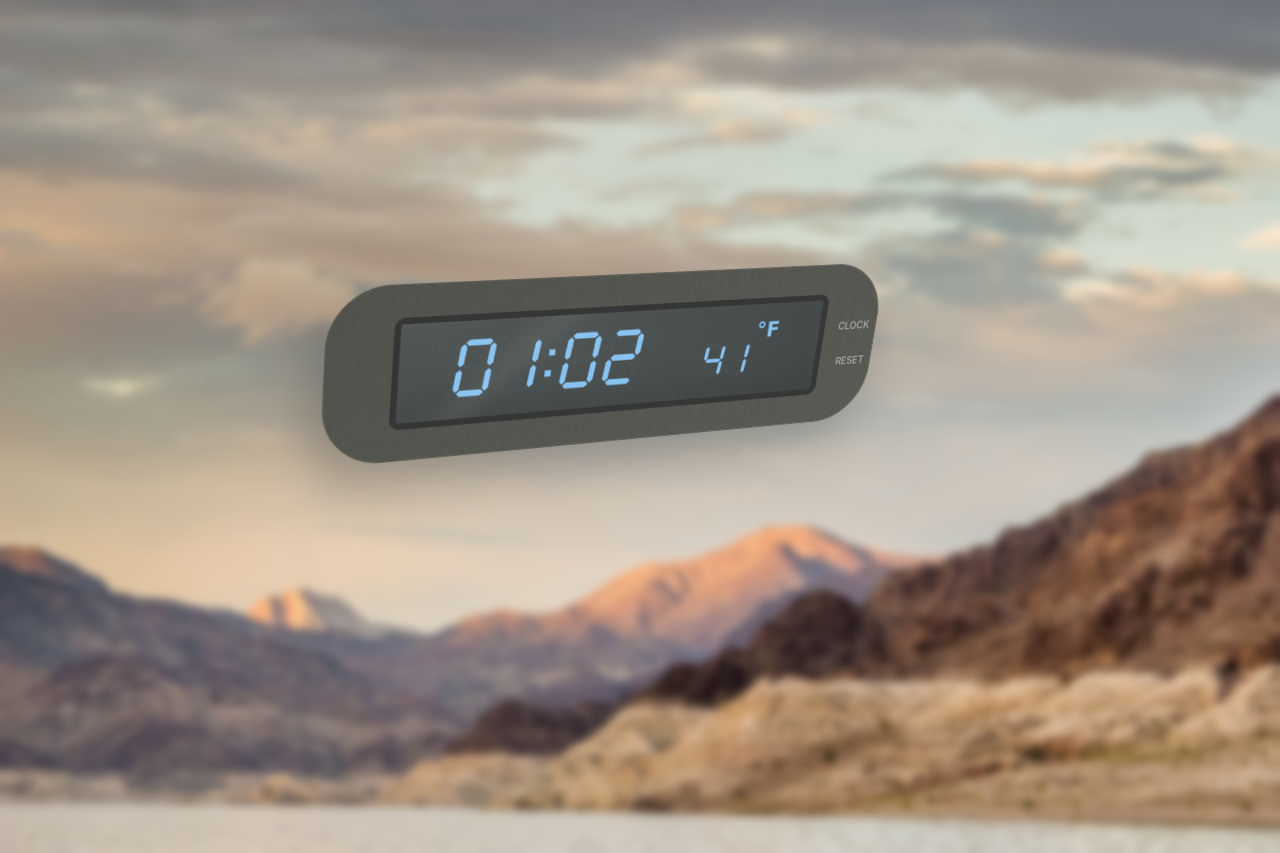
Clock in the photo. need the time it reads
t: 1:02
